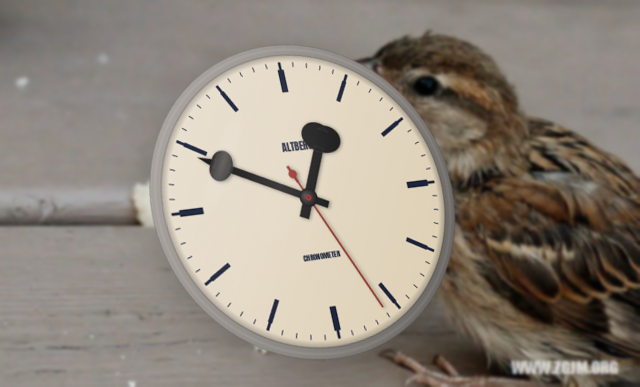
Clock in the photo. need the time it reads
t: 12:49:26
